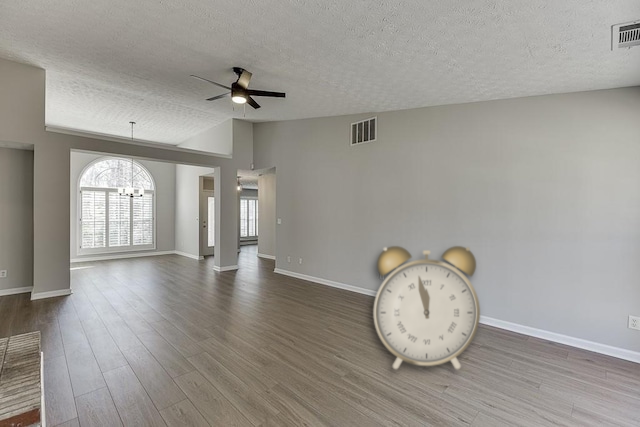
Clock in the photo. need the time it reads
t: 11:58
